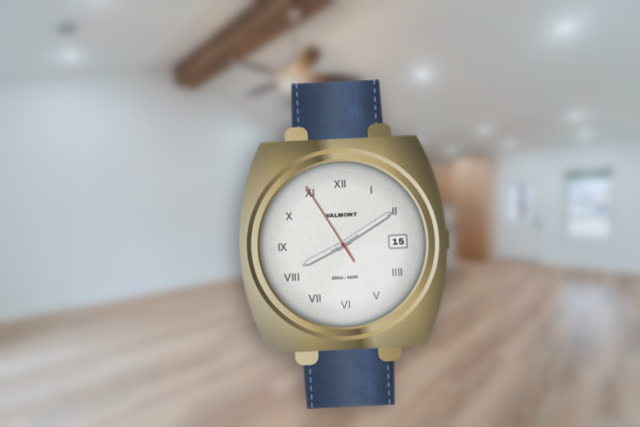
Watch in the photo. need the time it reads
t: 8:09:55
